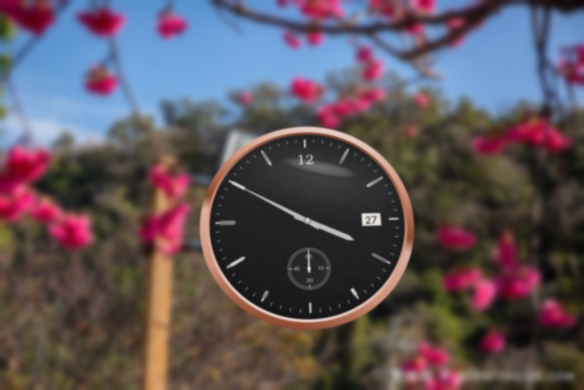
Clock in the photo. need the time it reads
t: 3:50
